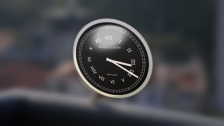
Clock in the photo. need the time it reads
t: 3:20
